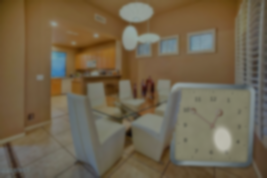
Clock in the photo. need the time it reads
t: 12:51
